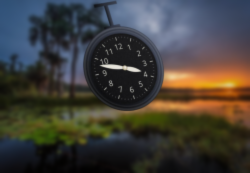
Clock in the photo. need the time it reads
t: 3:48
